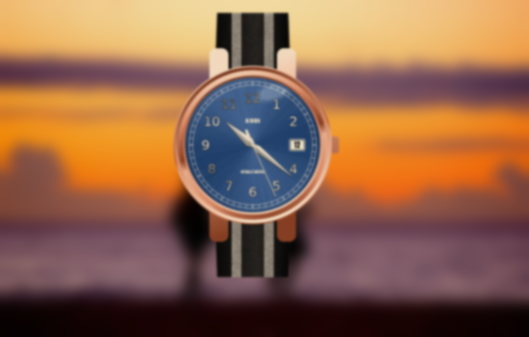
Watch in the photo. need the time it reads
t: 10:21:26
